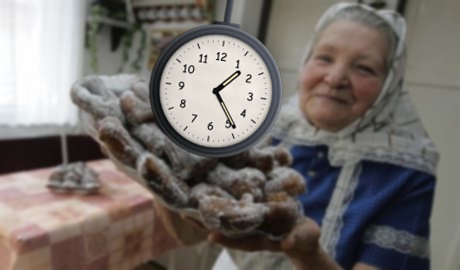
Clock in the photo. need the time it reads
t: 1:24
